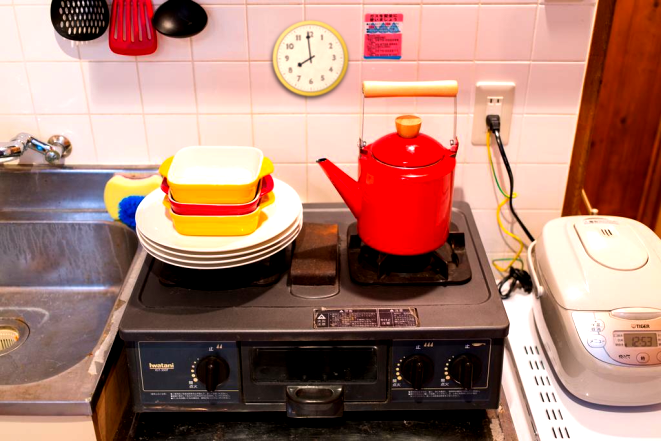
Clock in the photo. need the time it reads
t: 7:59
